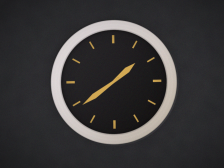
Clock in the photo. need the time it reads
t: 1:39
